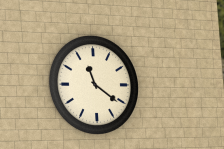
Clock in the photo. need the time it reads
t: 11:21
